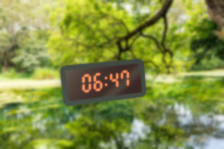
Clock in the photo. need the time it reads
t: 6:47
